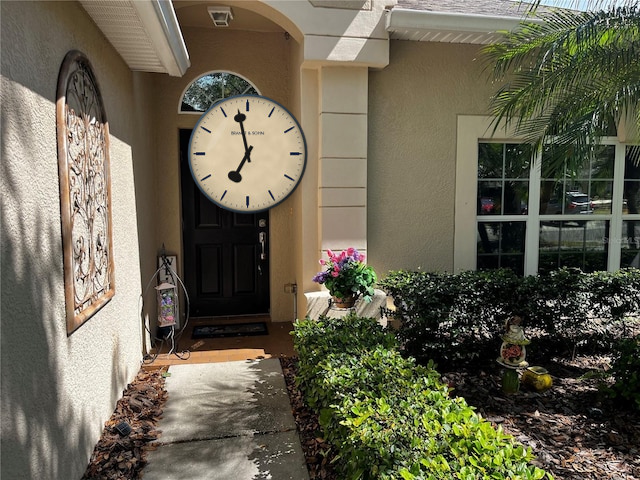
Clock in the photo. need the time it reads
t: 6:58
